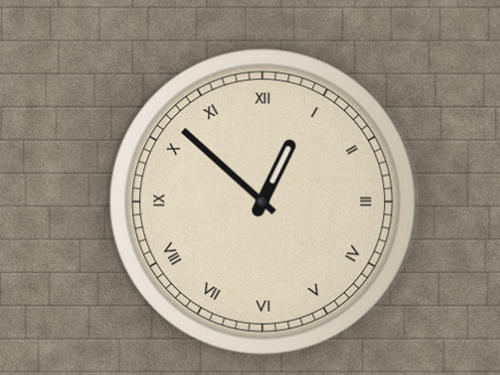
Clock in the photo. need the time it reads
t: 12:52
